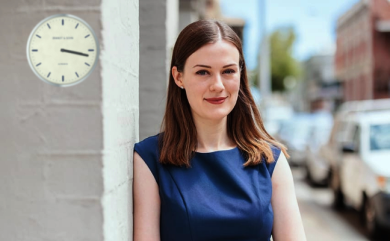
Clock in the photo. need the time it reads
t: 3:17
